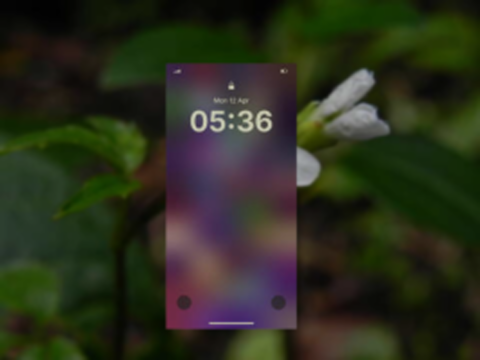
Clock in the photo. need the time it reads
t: 5:36
